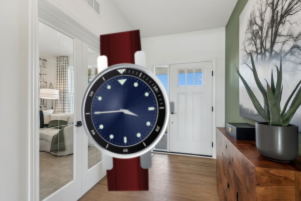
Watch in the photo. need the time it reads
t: 3:45
